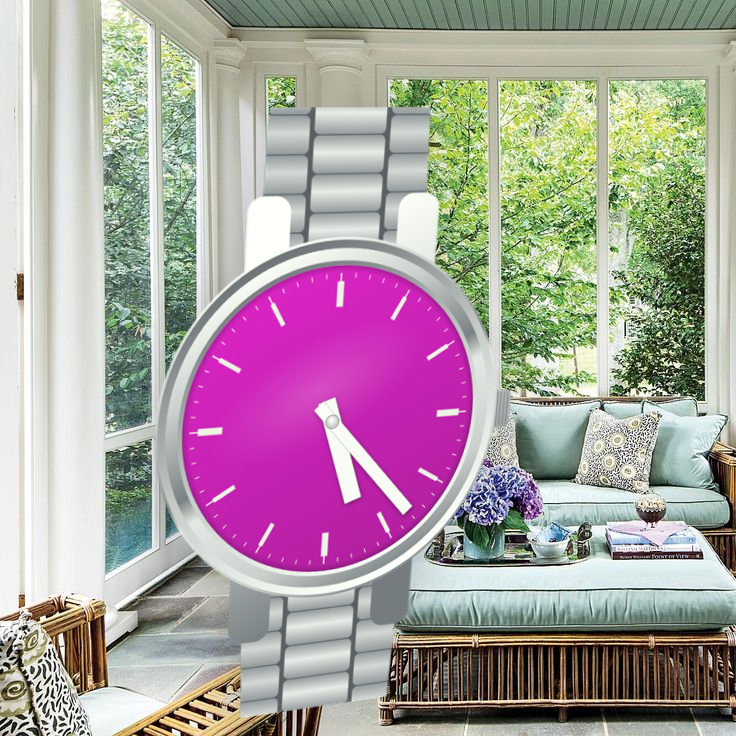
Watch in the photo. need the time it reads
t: 5:23
